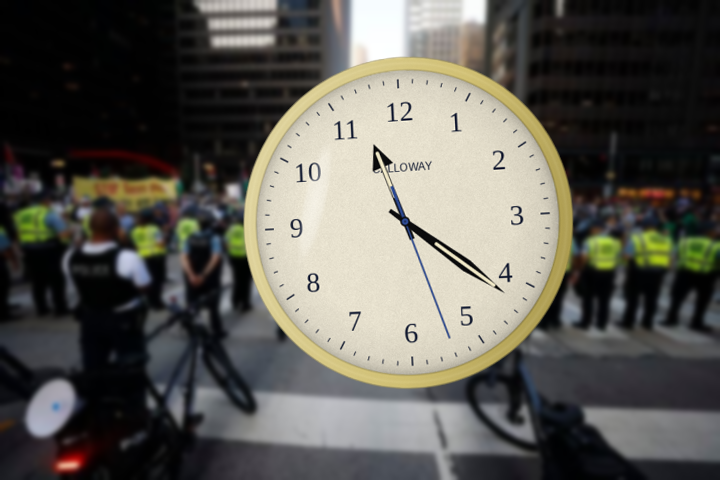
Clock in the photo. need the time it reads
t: 11:21:27
